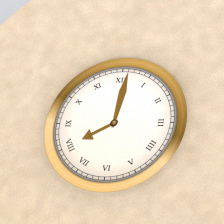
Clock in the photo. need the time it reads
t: 8:01
